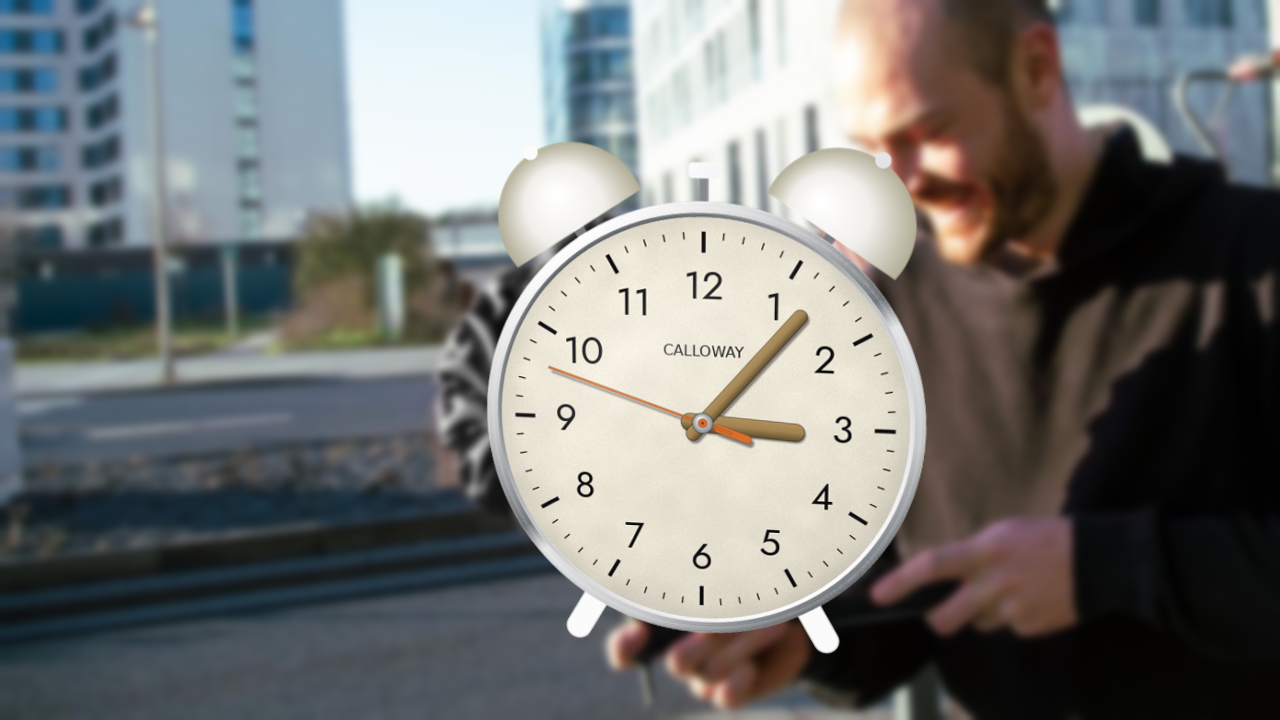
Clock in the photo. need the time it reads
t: 3:06:48
